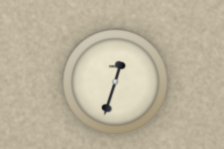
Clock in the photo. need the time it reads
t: 12:33
